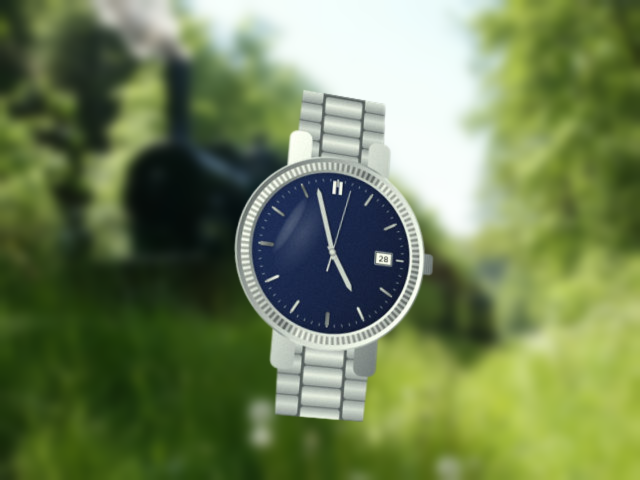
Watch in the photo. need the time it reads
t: 4:57:02
